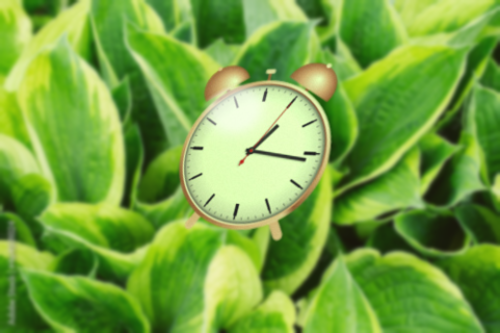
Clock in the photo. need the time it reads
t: 1:16:05
